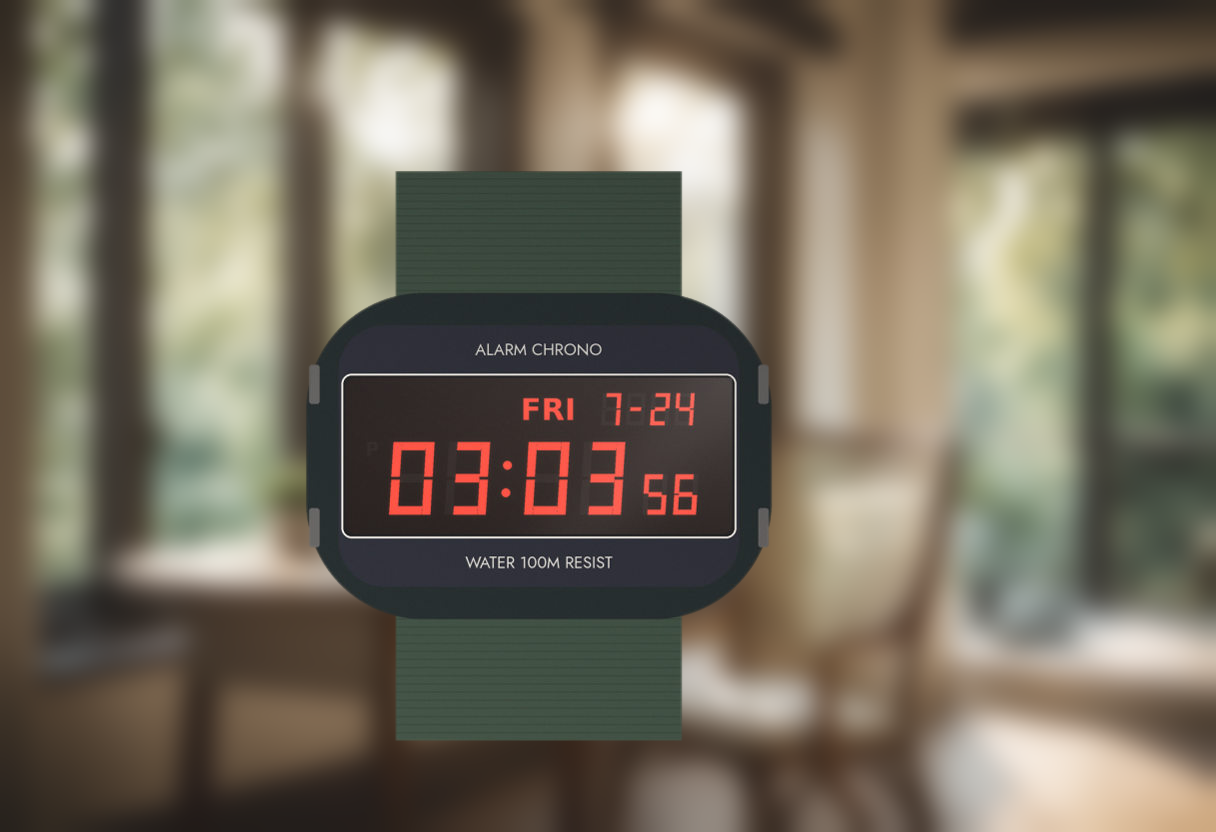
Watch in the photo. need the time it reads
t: 3:03:56
